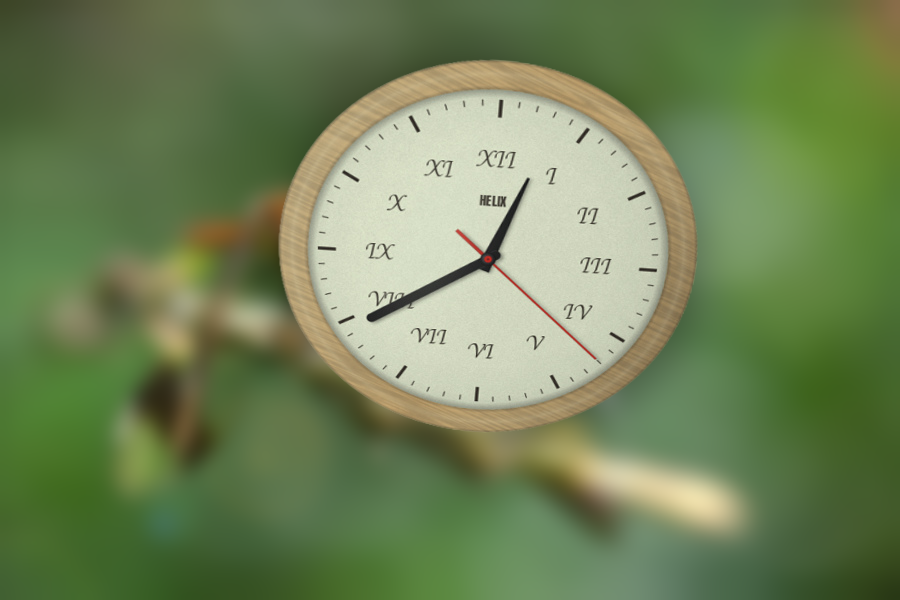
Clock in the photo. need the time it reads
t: 12:39:22
